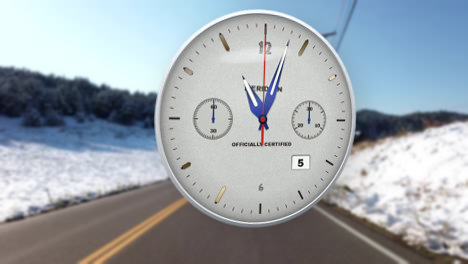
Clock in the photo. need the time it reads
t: 11:03
